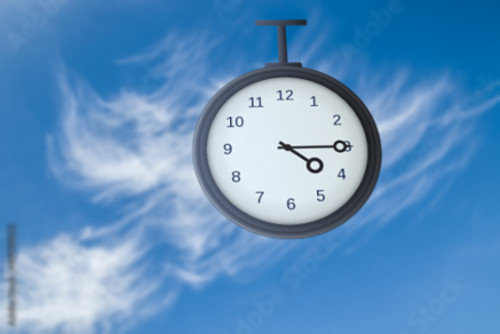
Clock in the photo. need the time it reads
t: 4:15
